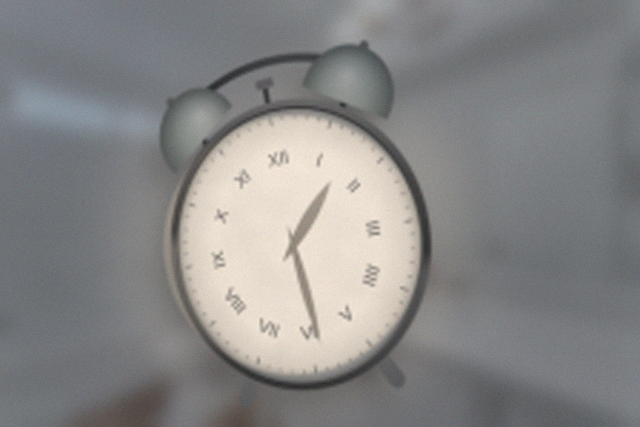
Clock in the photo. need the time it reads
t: 1:29
